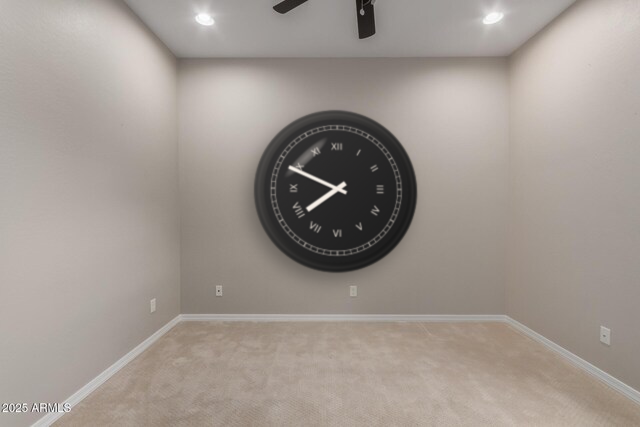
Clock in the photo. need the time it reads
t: 7:49
